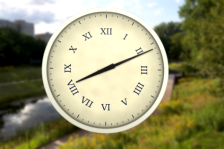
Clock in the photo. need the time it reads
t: 8:11
